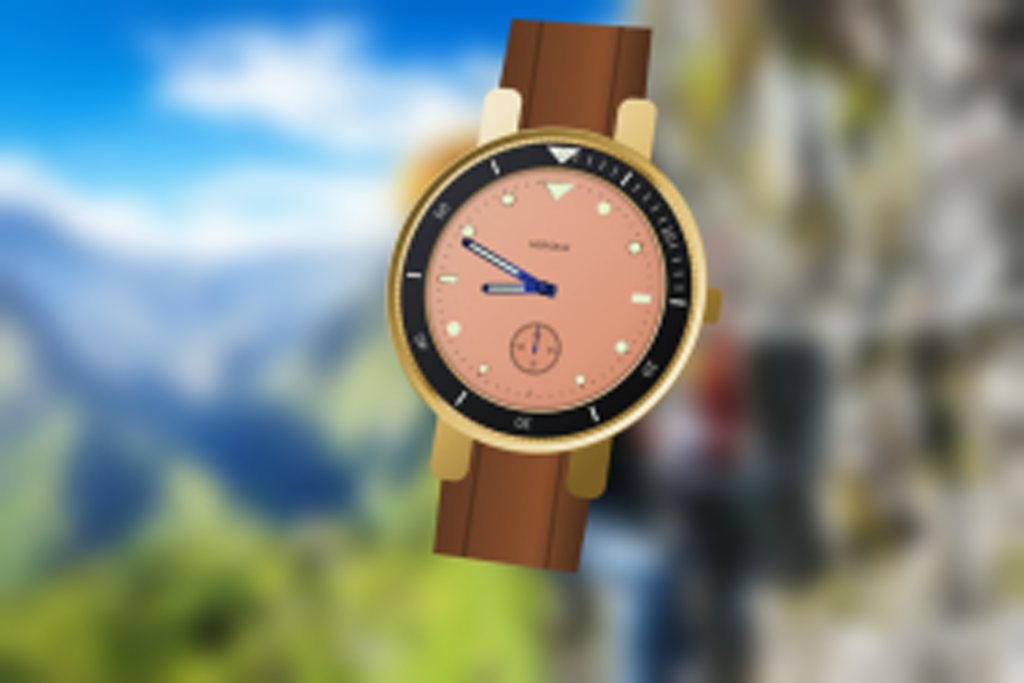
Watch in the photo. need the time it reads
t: 8:49
